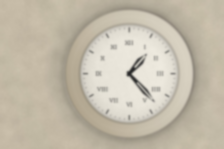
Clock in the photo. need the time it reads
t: 1:23
